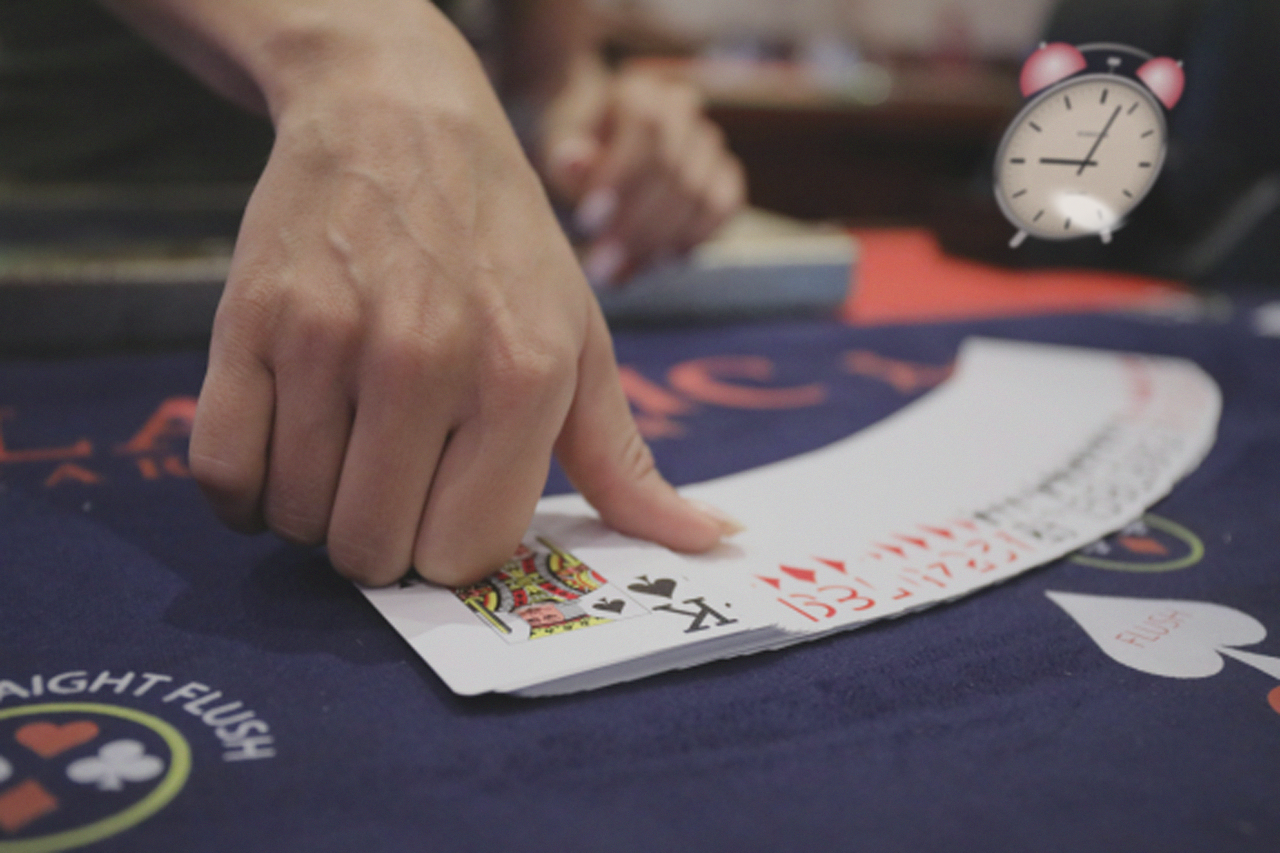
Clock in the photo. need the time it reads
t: 9:03
